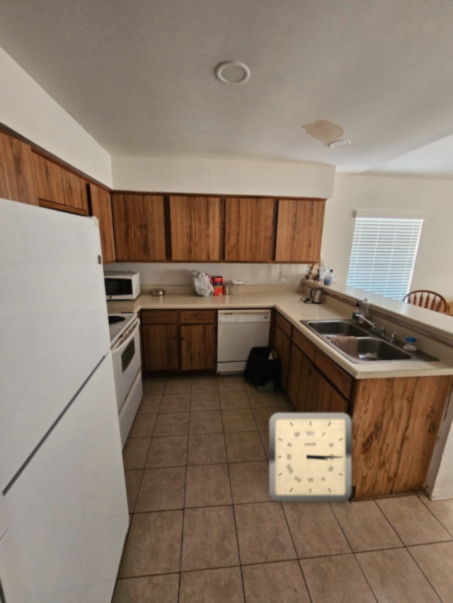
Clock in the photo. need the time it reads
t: 3:15
